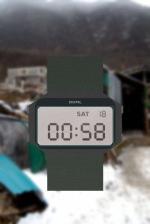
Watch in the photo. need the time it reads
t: 0:58
